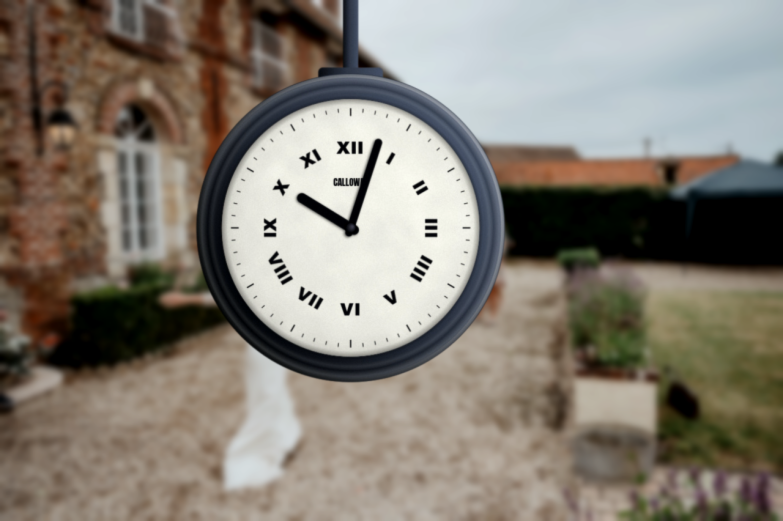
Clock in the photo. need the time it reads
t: 10:03
